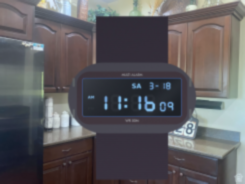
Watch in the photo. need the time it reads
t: 11:16
